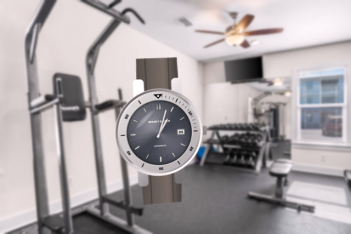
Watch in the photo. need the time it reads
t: 1:03
